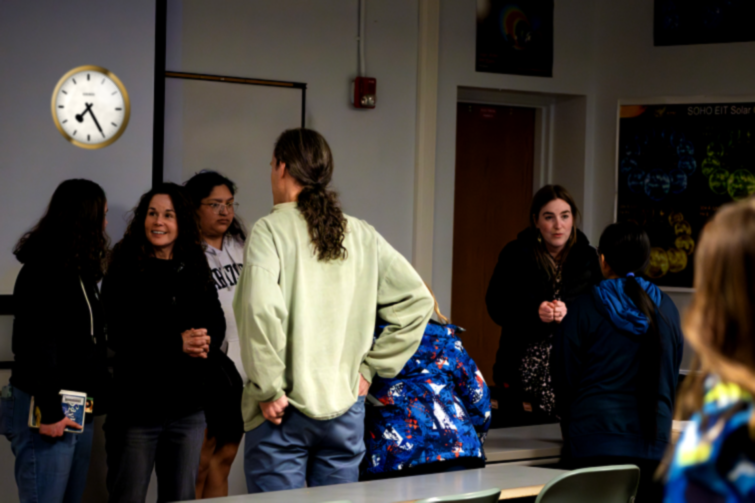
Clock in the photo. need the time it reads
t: 7:25
